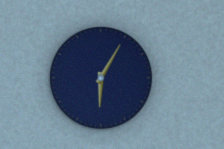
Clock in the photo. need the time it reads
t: 6:05
